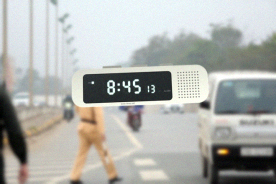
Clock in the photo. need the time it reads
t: 8:45:13
